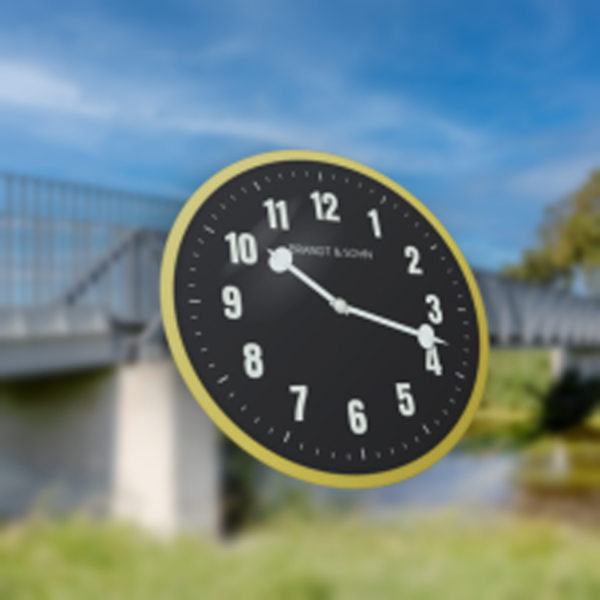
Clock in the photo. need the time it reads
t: 10:18
